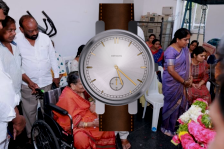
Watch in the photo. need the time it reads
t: 5:22
